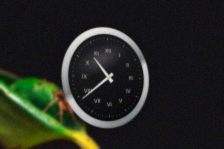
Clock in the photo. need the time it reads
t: 10:39
